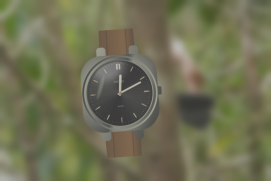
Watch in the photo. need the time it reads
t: 12:11
